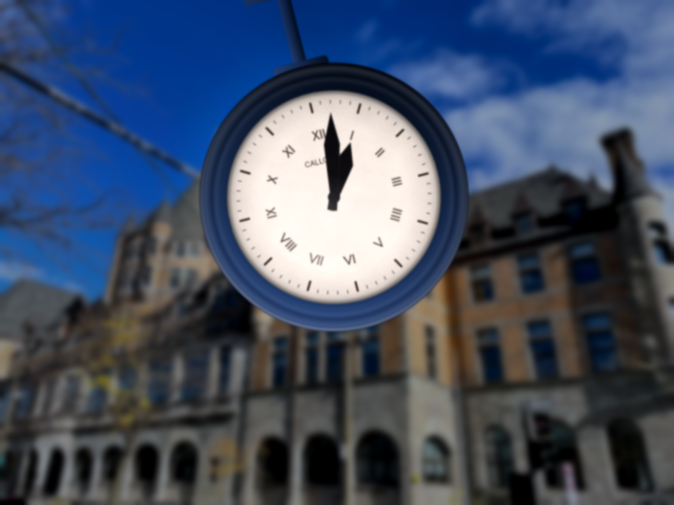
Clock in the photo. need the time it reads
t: 1:02
